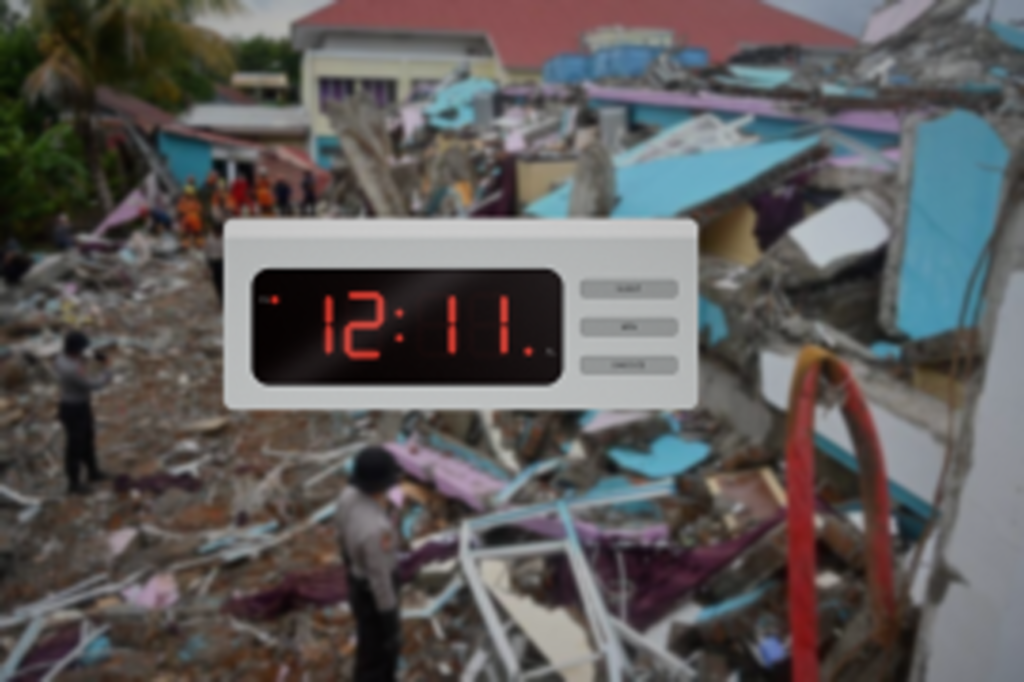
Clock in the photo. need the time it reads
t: 12:11
